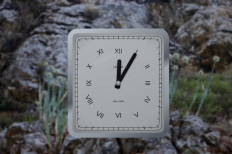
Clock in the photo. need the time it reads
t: 12:05
